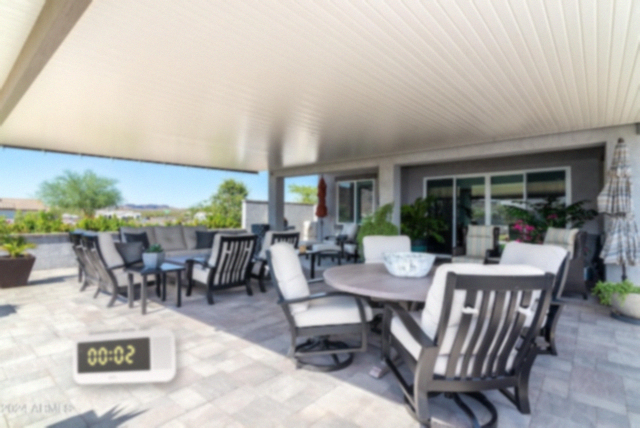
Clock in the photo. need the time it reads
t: 0:02
